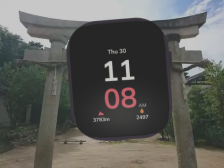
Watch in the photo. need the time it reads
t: 11:08
